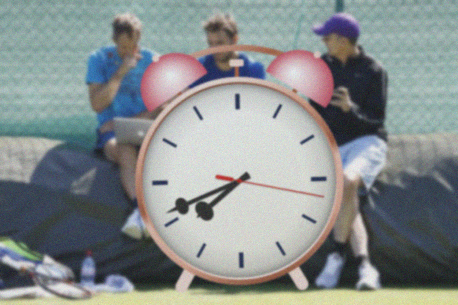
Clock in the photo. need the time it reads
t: 7:41:17
